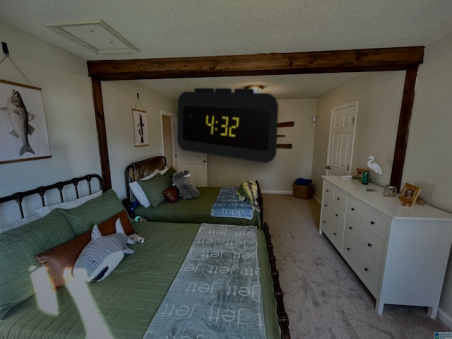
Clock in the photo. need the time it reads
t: 4:32
